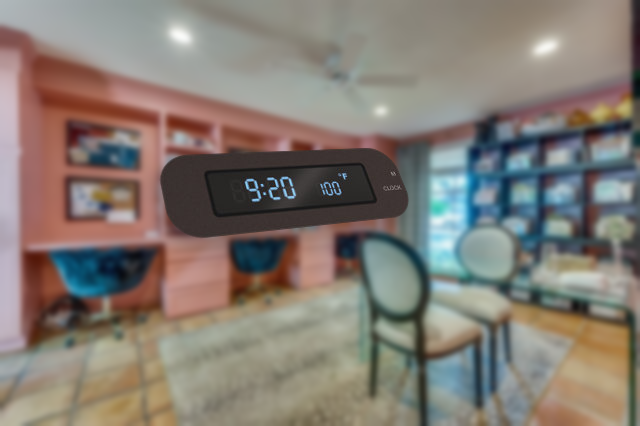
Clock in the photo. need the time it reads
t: 9:20
